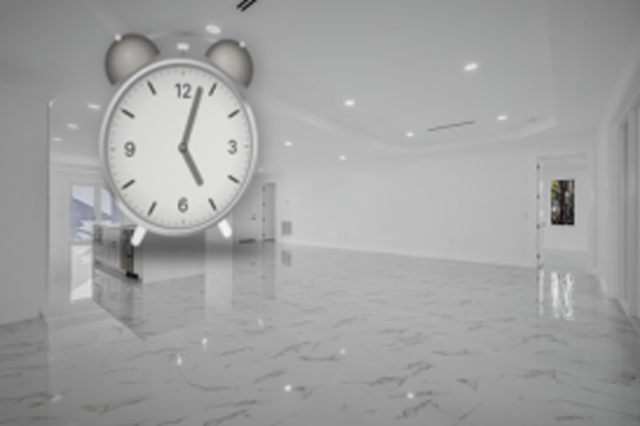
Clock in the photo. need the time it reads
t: 5:03
